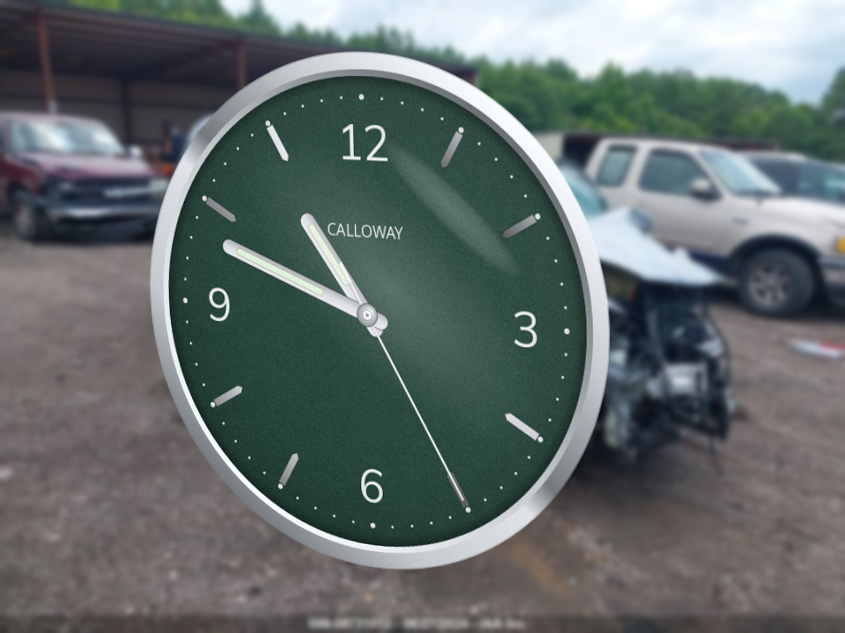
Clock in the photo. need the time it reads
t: 10:48:25
